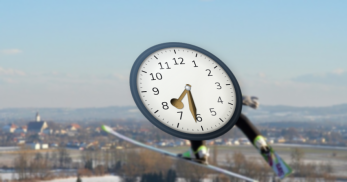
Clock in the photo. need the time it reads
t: 7:31
